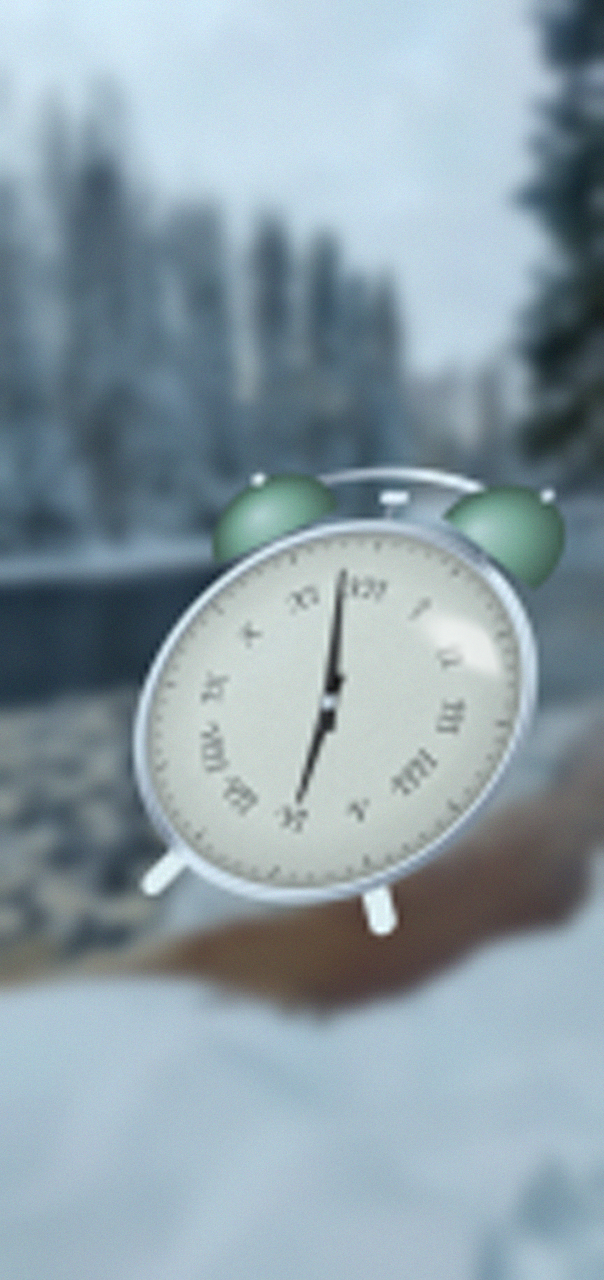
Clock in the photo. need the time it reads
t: 5:58
